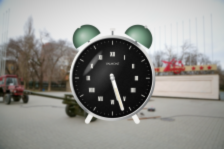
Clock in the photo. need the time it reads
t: 5:27
